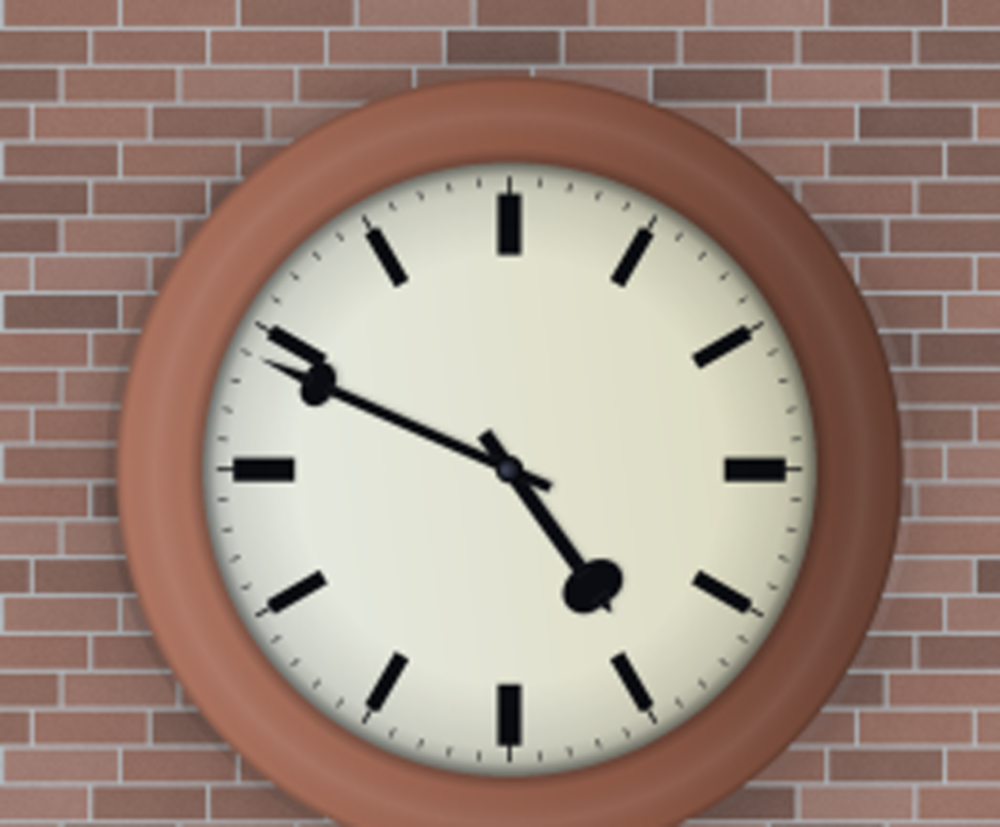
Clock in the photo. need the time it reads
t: 4:49
